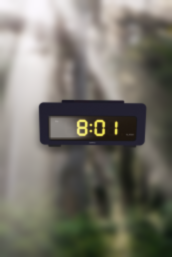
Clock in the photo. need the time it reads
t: 8:01
